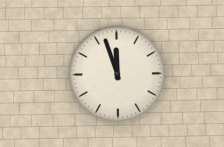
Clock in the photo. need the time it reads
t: 11:57
